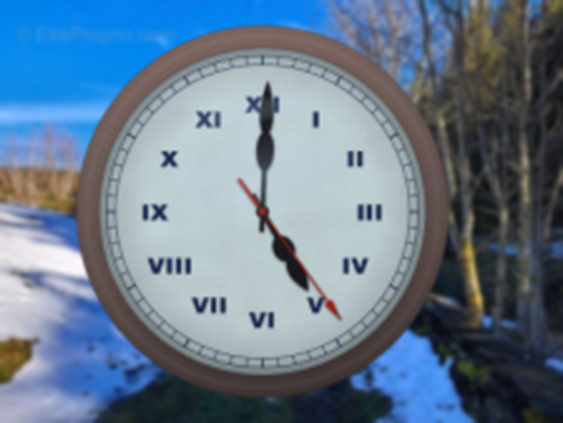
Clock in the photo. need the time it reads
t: 5:00:24
